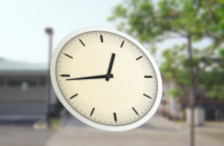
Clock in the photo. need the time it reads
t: 12:44
